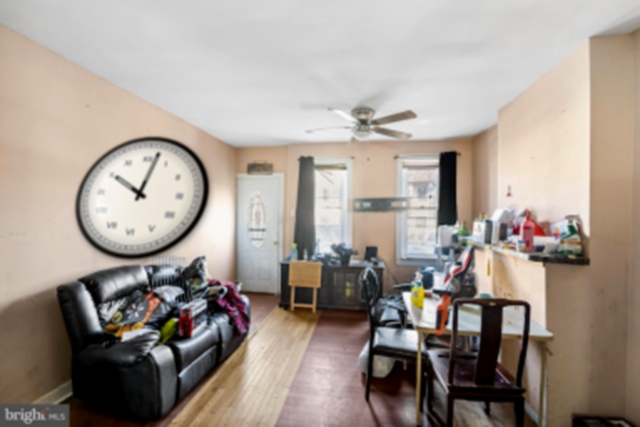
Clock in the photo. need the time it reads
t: 10:02
